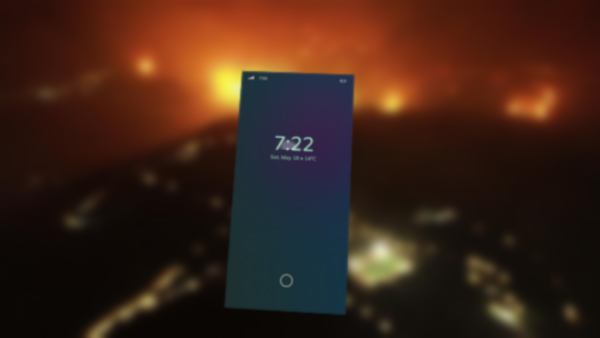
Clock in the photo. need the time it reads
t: 7:22
